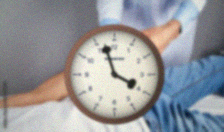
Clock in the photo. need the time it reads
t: 3:57
